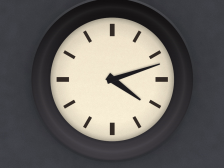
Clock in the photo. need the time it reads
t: 4:12
